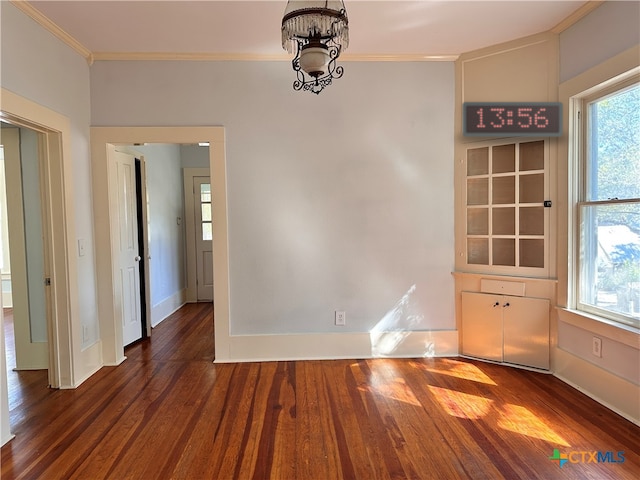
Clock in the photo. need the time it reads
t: 13:56
